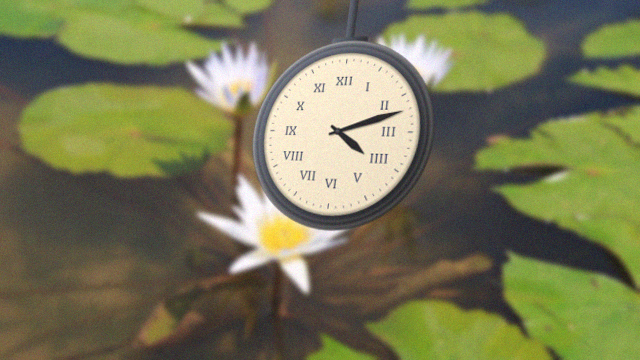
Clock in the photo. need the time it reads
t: 4:12
